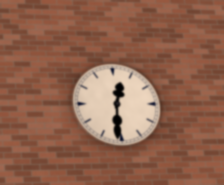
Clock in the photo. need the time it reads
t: 12:31
